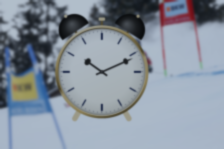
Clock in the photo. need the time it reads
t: 10:11
